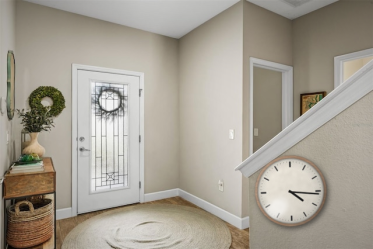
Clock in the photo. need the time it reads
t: 4:16
